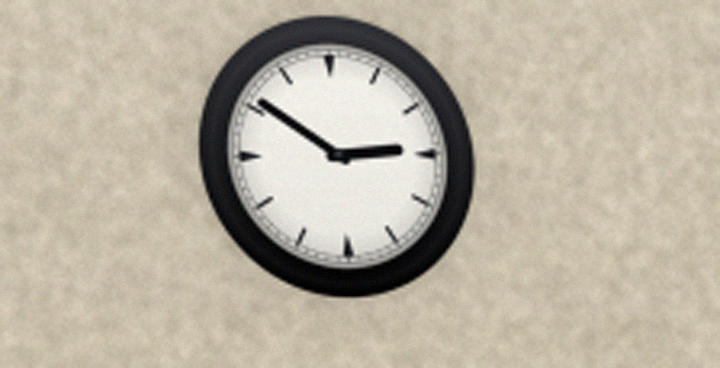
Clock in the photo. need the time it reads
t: 2:51
